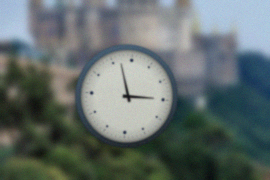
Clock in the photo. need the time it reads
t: 2:57
